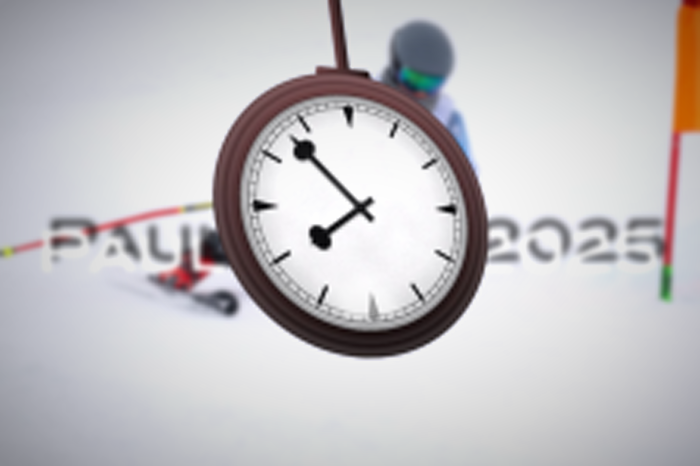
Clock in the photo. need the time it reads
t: 7:53
